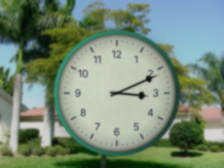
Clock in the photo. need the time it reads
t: 3:11
